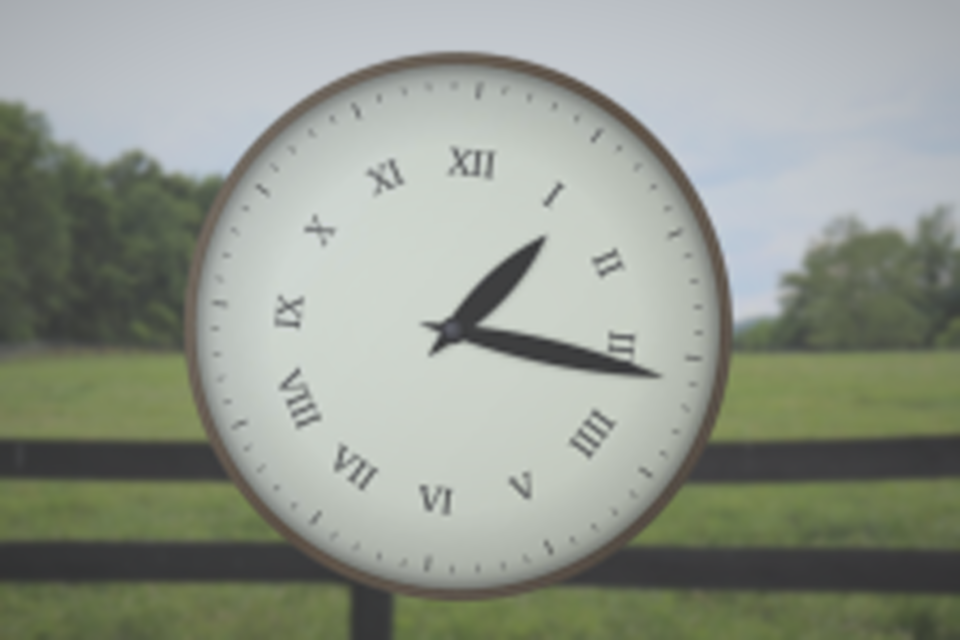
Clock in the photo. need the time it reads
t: 1:16
